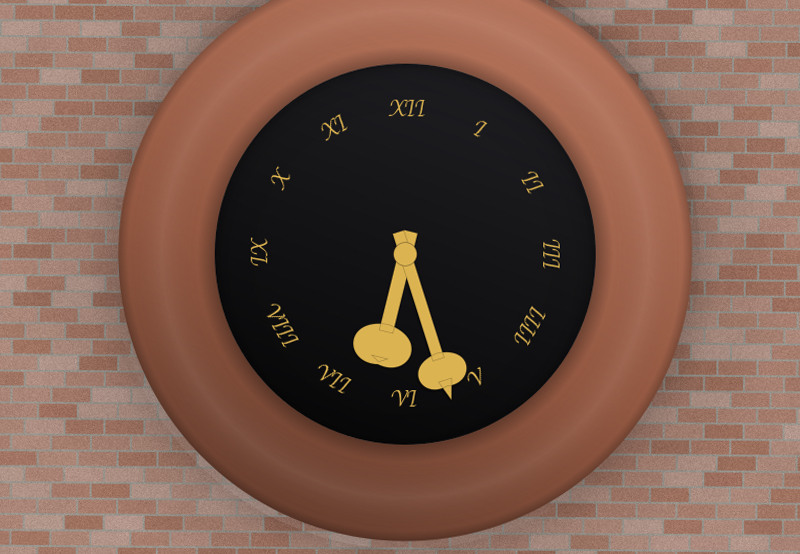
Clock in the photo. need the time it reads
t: 6:27
